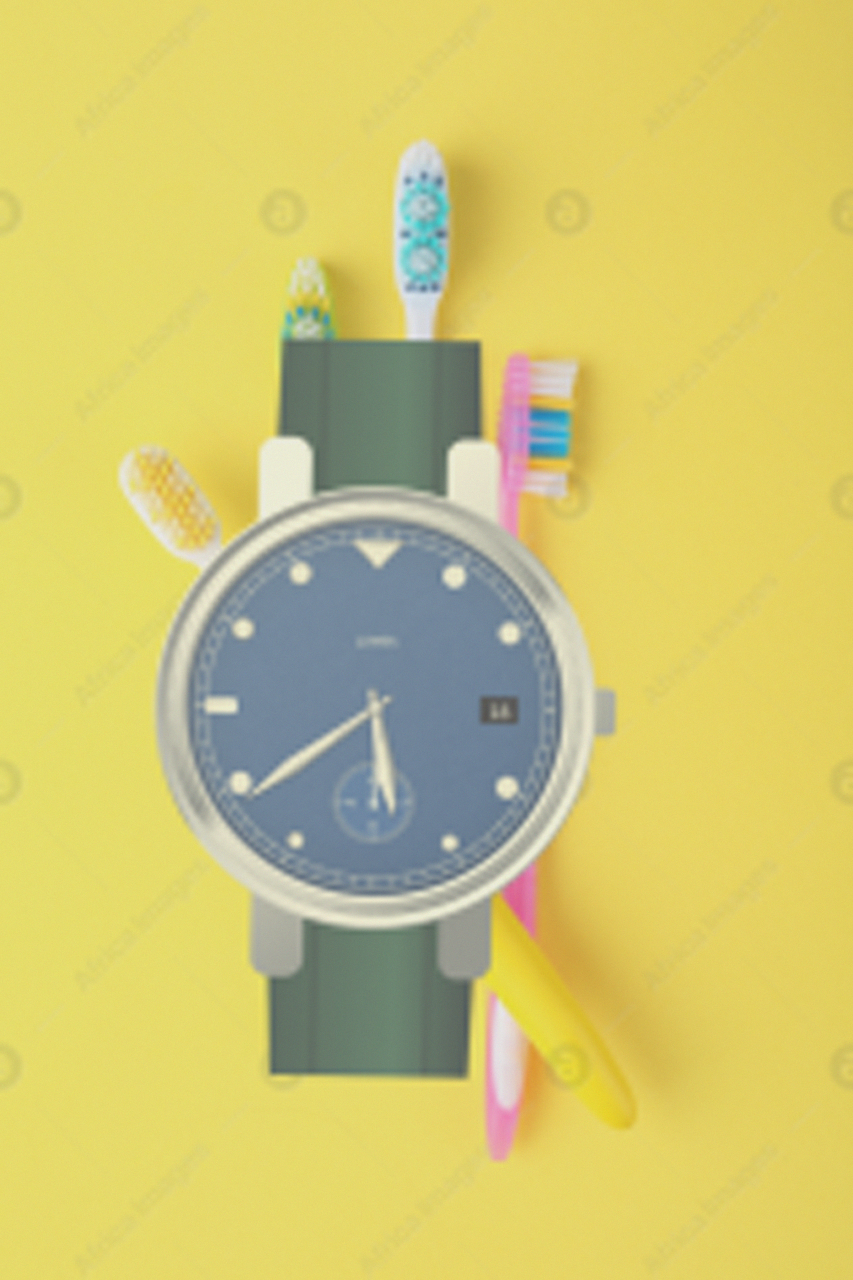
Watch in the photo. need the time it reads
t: 5:39
